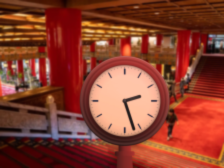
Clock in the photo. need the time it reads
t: 2:27
